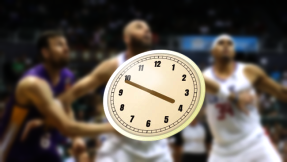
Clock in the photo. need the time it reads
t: 3:49
